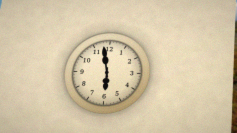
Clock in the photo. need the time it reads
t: 5:58
